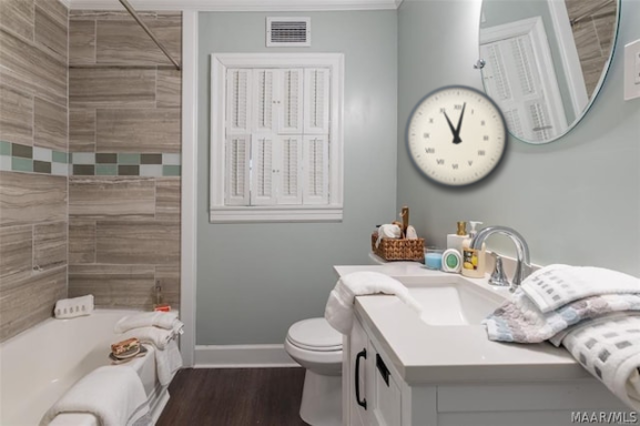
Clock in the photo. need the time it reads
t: 11:02
